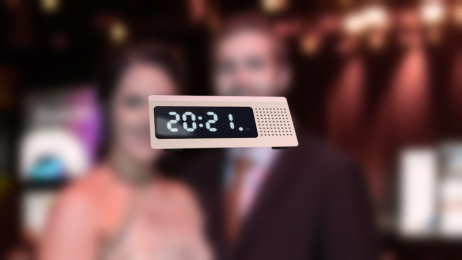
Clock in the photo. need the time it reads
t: 20:21
